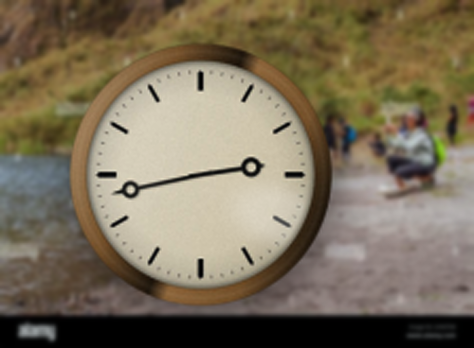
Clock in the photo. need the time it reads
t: 2:43
